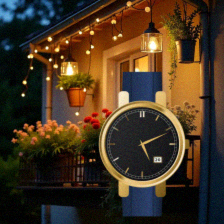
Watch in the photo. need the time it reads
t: 5:11
